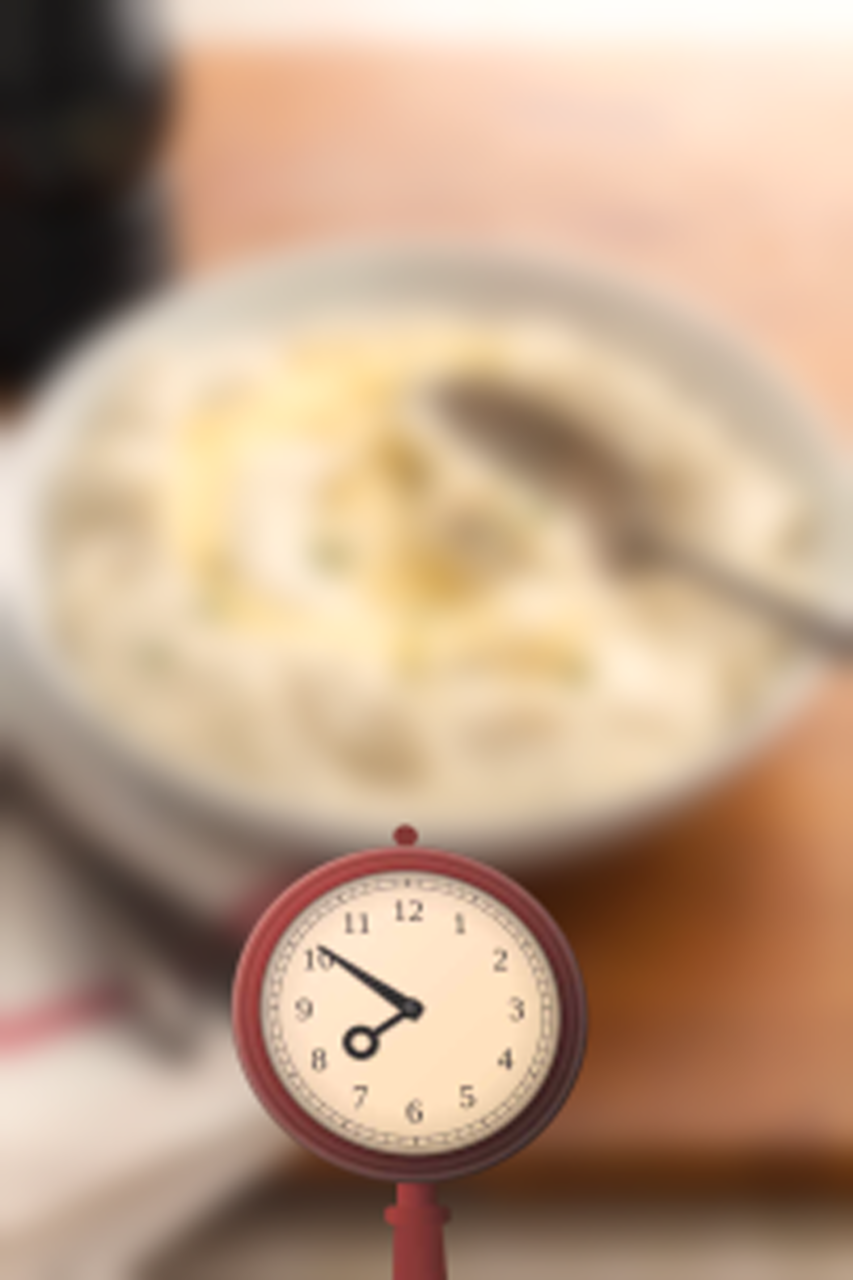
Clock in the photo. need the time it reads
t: 7:51
